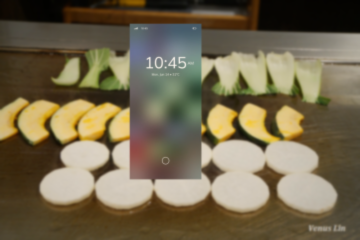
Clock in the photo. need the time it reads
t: 10:45
